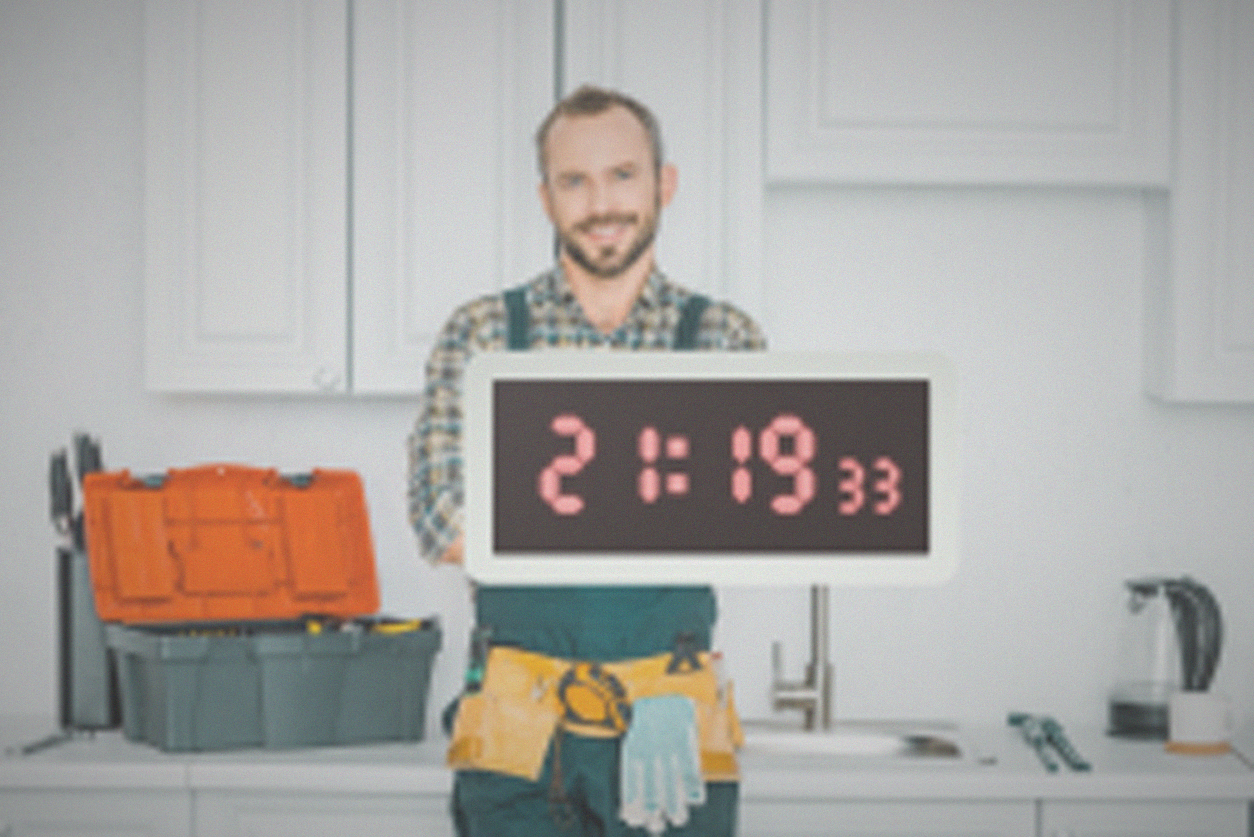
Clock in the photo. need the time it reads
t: 21:19:33
